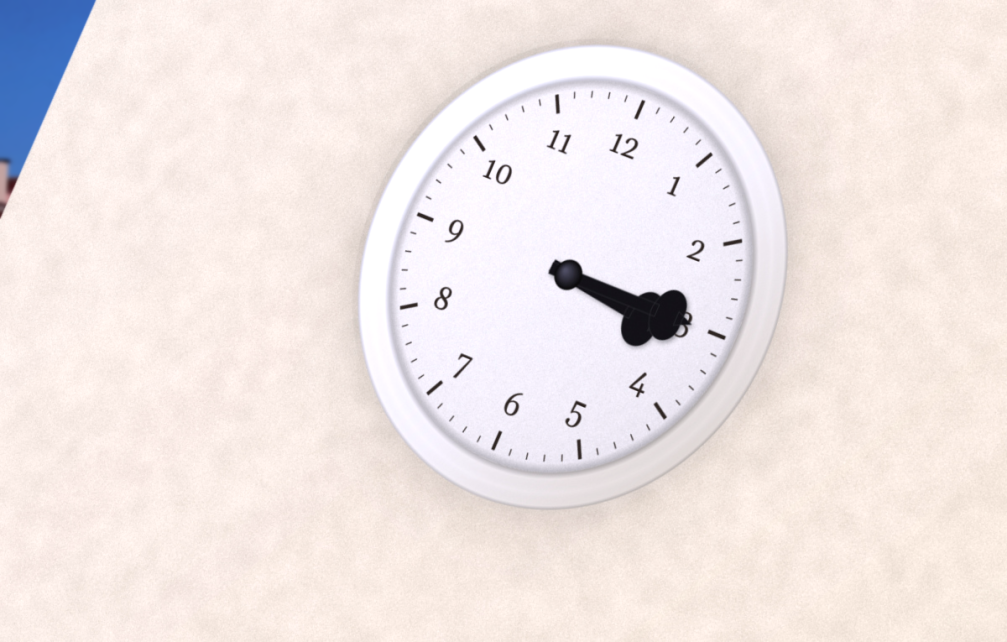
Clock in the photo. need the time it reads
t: 3:15
